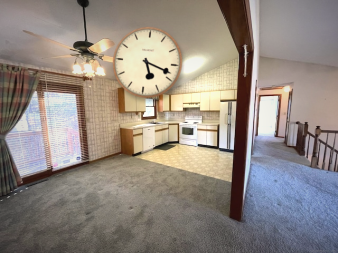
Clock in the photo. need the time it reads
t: 5:18
